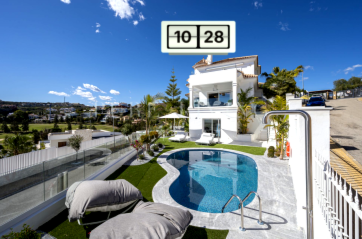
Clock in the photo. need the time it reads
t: 10:28
